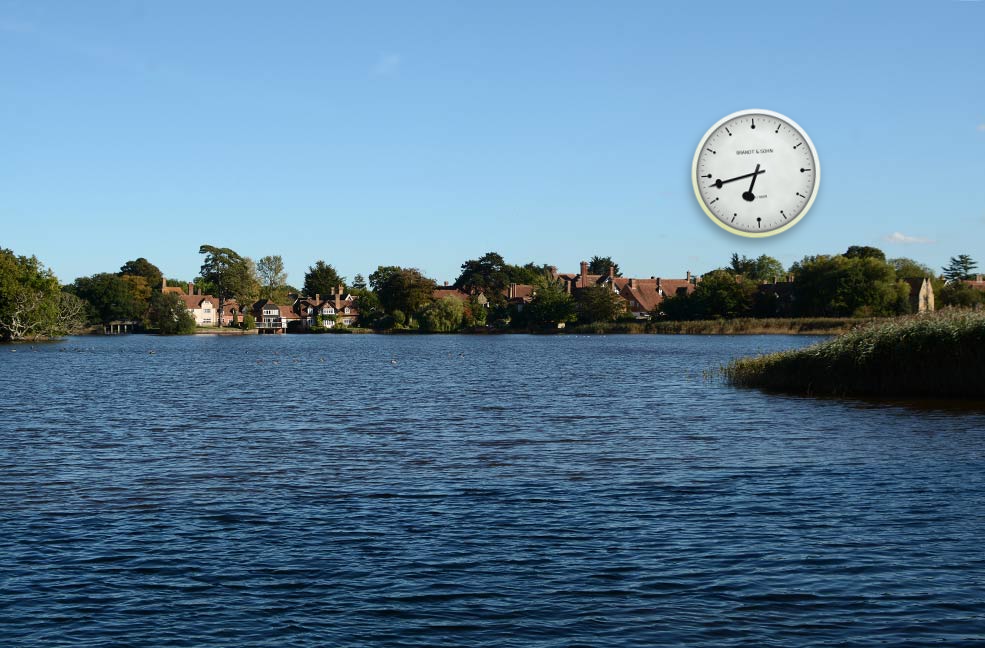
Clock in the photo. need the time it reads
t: 6:43
